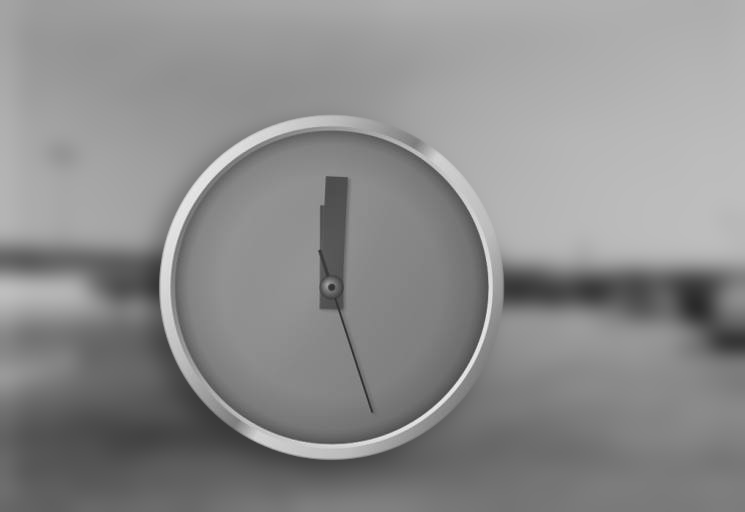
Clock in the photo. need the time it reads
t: 12:00:27
